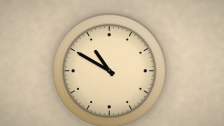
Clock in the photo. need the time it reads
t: 10:50
